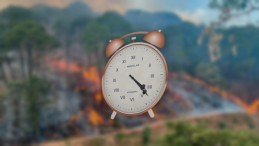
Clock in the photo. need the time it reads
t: 4:23
